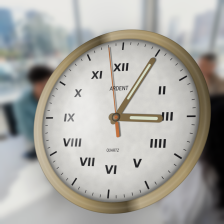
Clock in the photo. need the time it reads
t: 3:04:58
